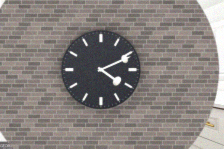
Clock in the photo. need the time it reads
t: 4:11
